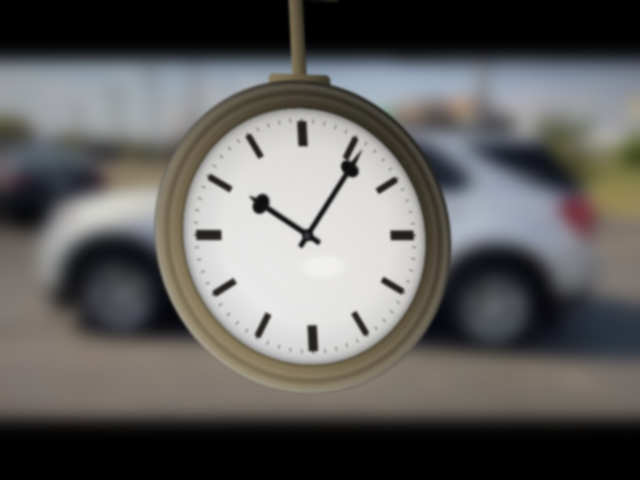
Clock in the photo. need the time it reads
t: 10:06
